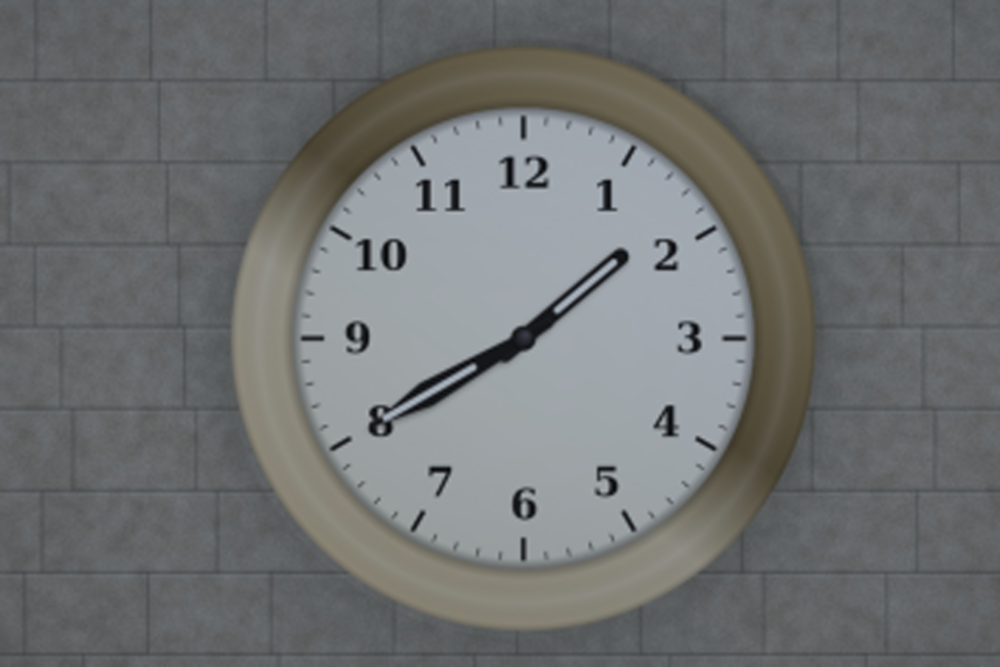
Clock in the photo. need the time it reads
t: 1:40
